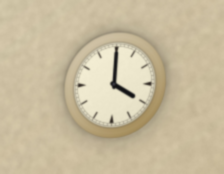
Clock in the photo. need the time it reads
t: 4:00
